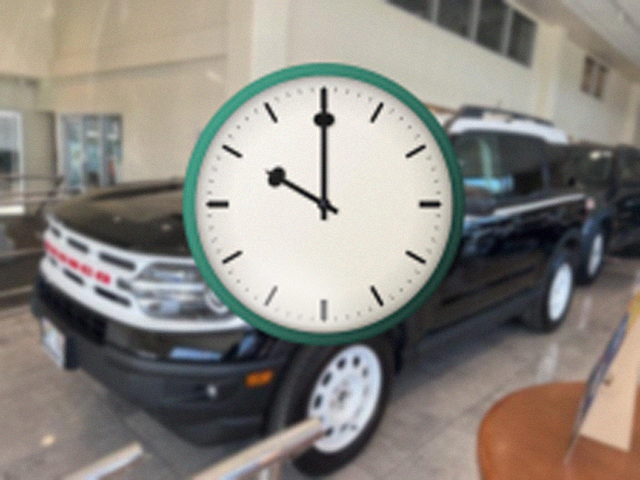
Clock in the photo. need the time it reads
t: 10:00
